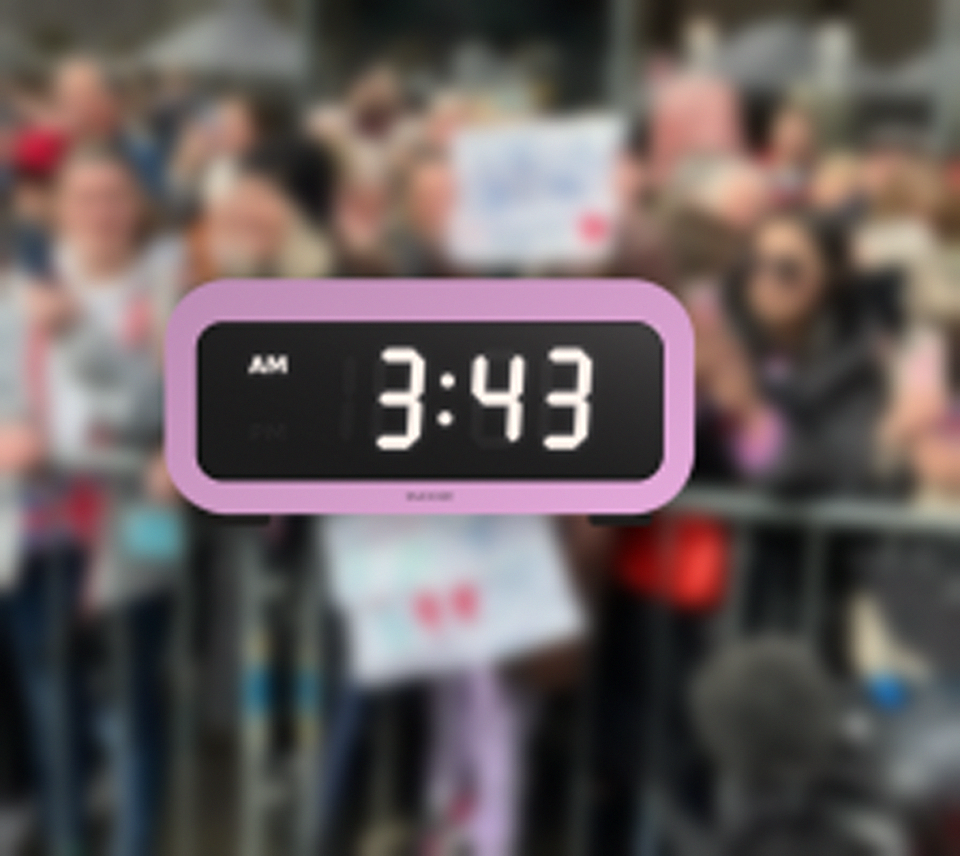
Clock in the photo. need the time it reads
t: 3:43
